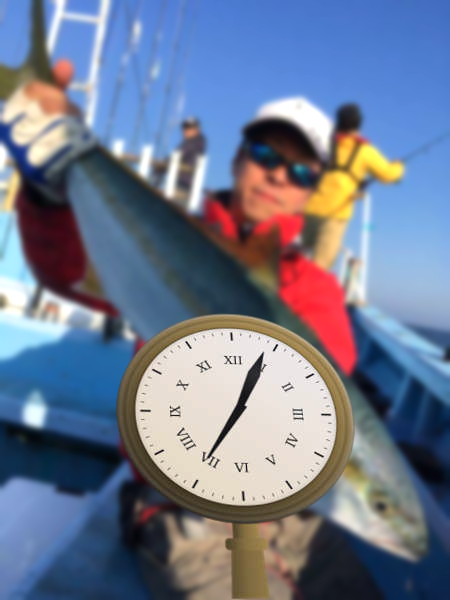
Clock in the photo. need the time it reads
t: 7:04
